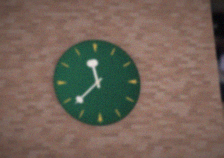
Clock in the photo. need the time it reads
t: 11:38
